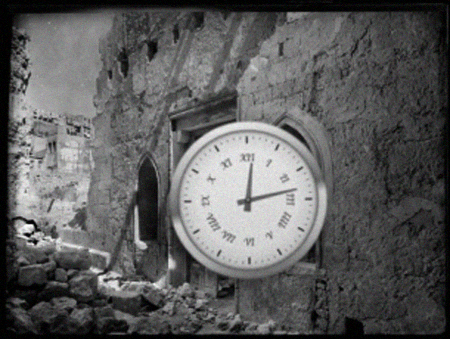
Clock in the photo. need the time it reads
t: 12:13
